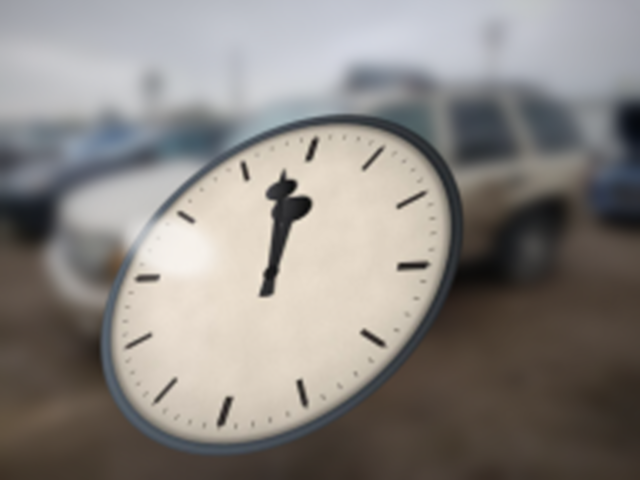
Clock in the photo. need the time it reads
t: 11:58
